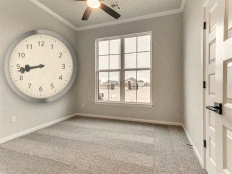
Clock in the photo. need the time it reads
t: 8:43
